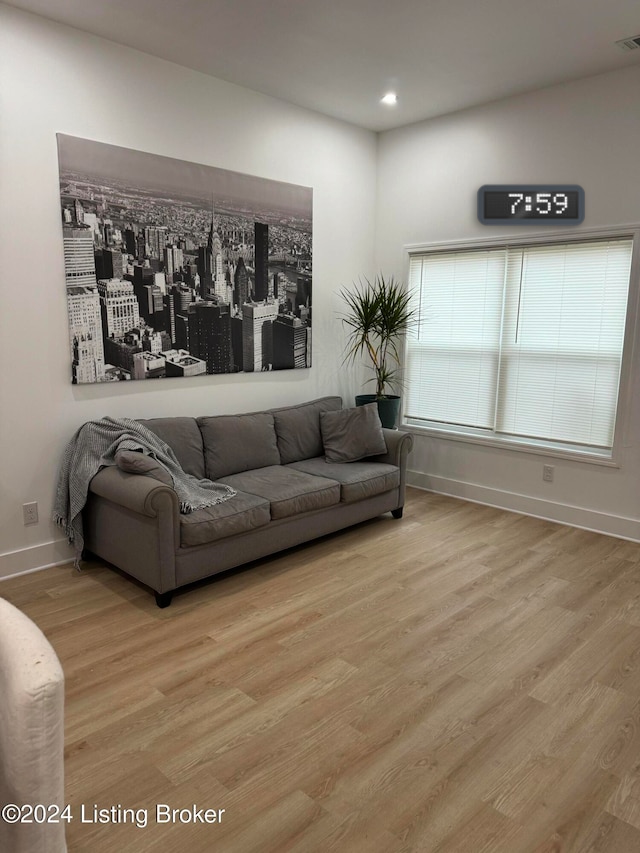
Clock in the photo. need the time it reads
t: 7:59
